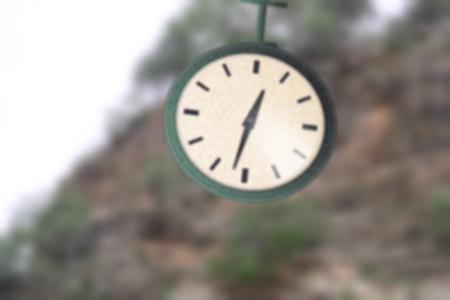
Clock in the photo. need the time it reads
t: 12:32
